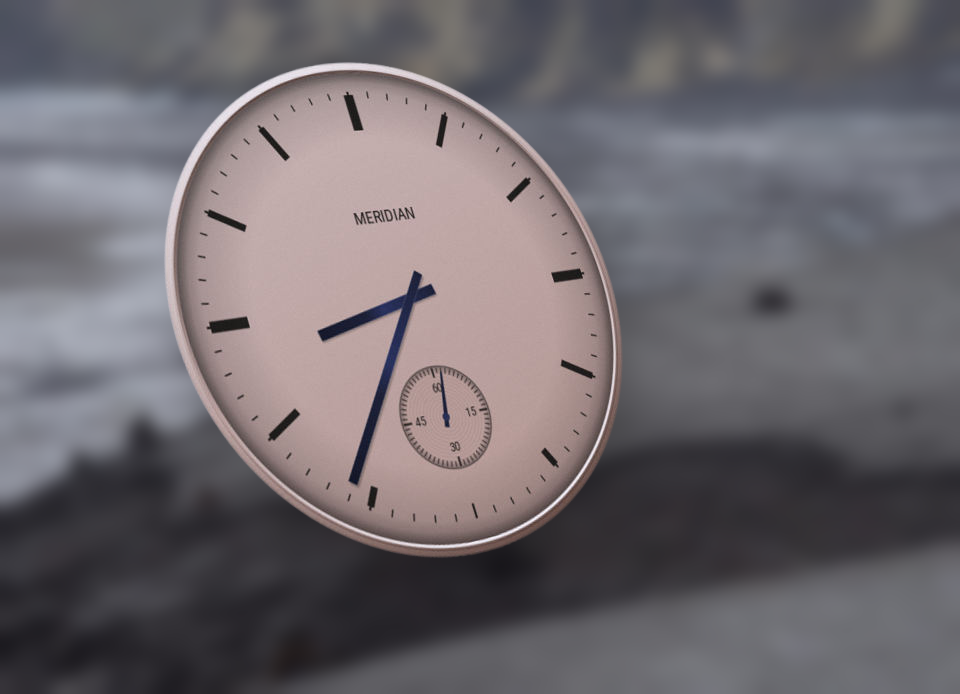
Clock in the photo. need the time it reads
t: 8:36:02
